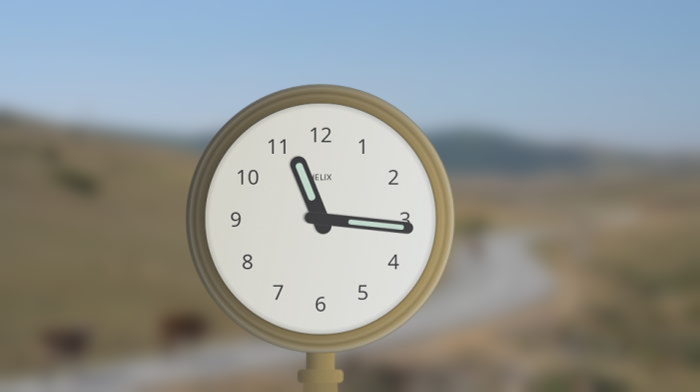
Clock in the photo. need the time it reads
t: 11:16
